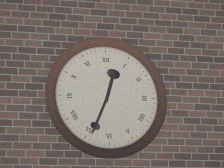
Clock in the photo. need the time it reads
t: 12:34
